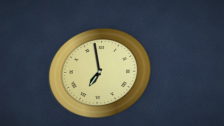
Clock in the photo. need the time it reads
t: 6:58
